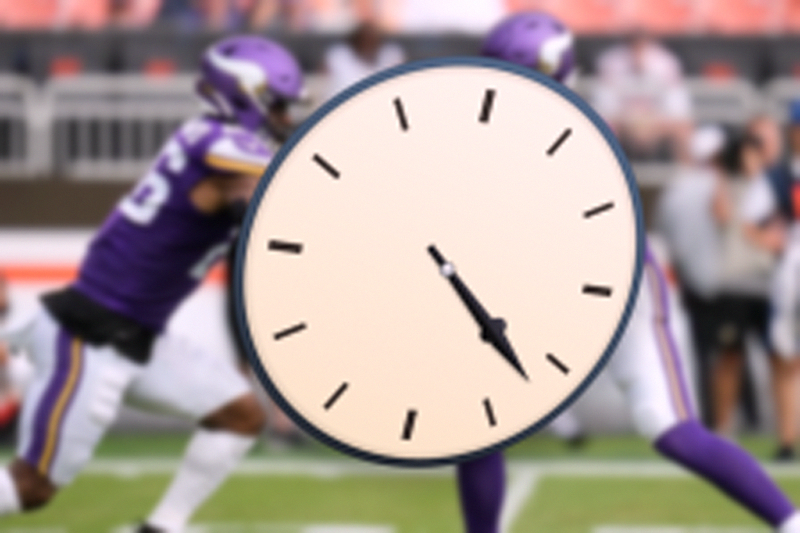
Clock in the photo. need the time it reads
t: 4:22
